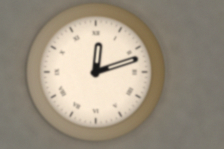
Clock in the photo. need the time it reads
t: 12:12
